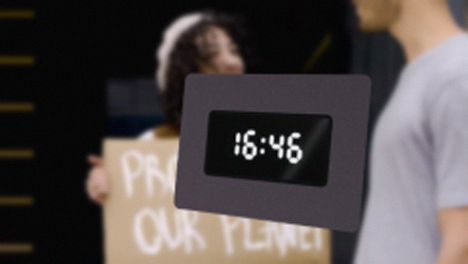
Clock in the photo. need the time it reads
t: 16:46
